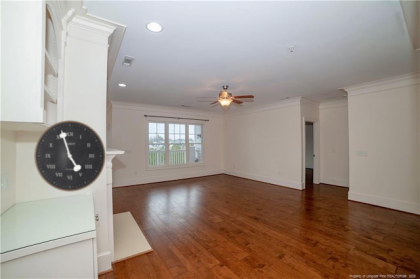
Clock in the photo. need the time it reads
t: 4:57
